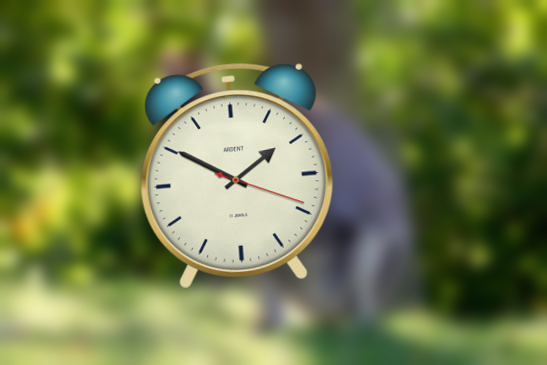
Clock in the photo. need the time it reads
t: 1:50:19
